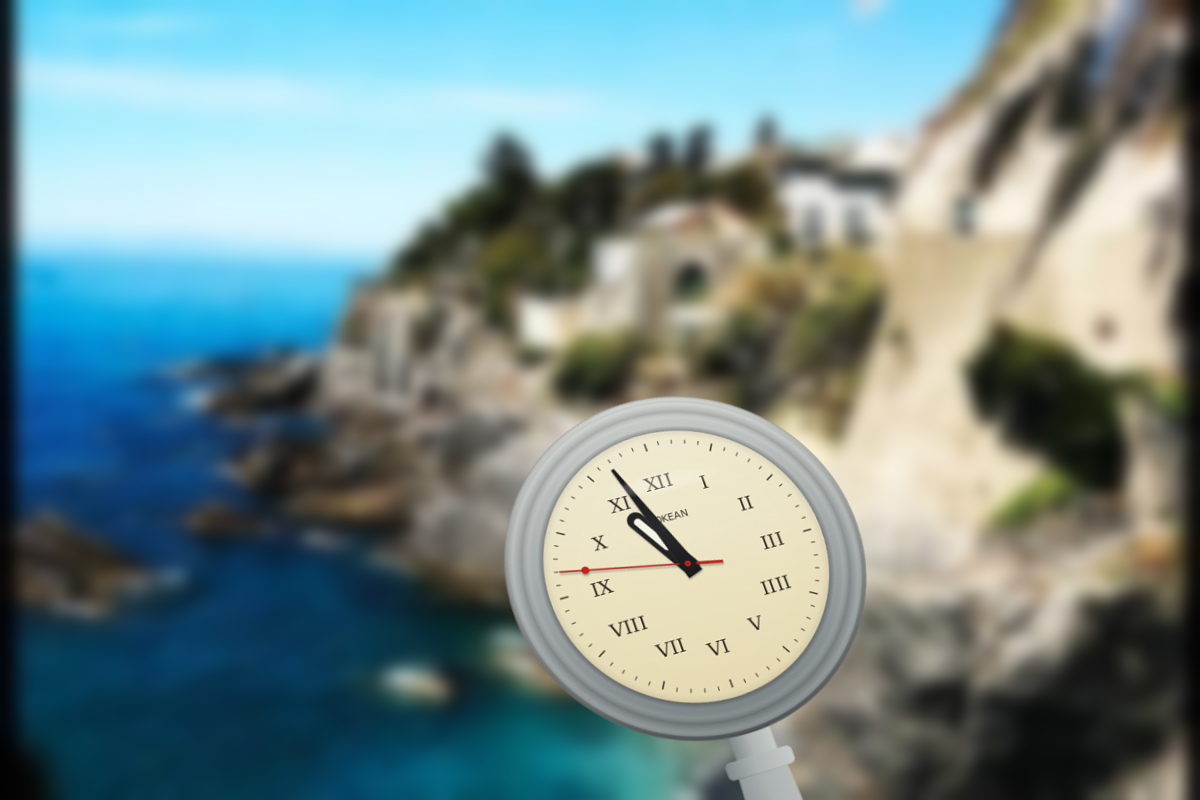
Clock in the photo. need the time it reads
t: 10:56:47
